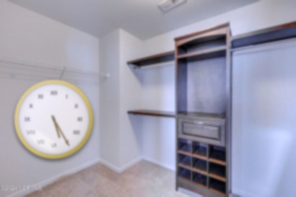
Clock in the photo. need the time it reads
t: 5:25
